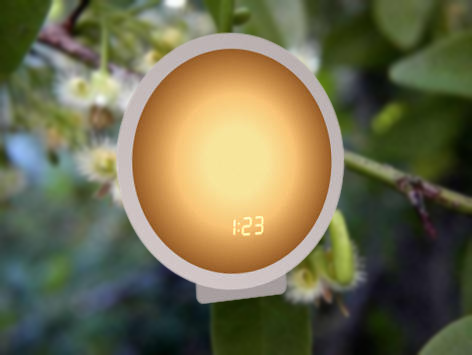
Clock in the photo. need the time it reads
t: 1:23
